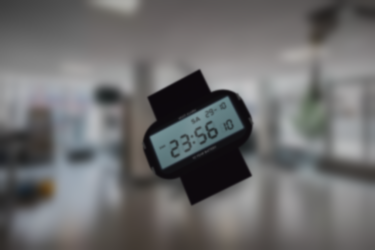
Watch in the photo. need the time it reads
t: 23:56:10
